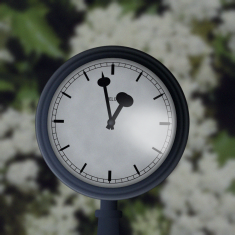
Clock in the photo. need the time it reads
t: 12:58
